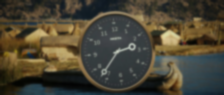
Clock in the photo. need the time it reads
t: 2:37
